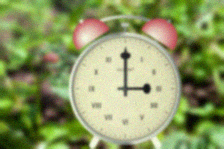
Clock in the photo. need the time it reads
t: 3:00
